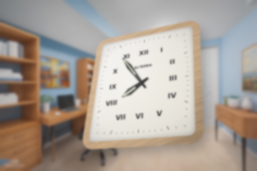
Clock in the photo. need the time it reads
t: 7:54
